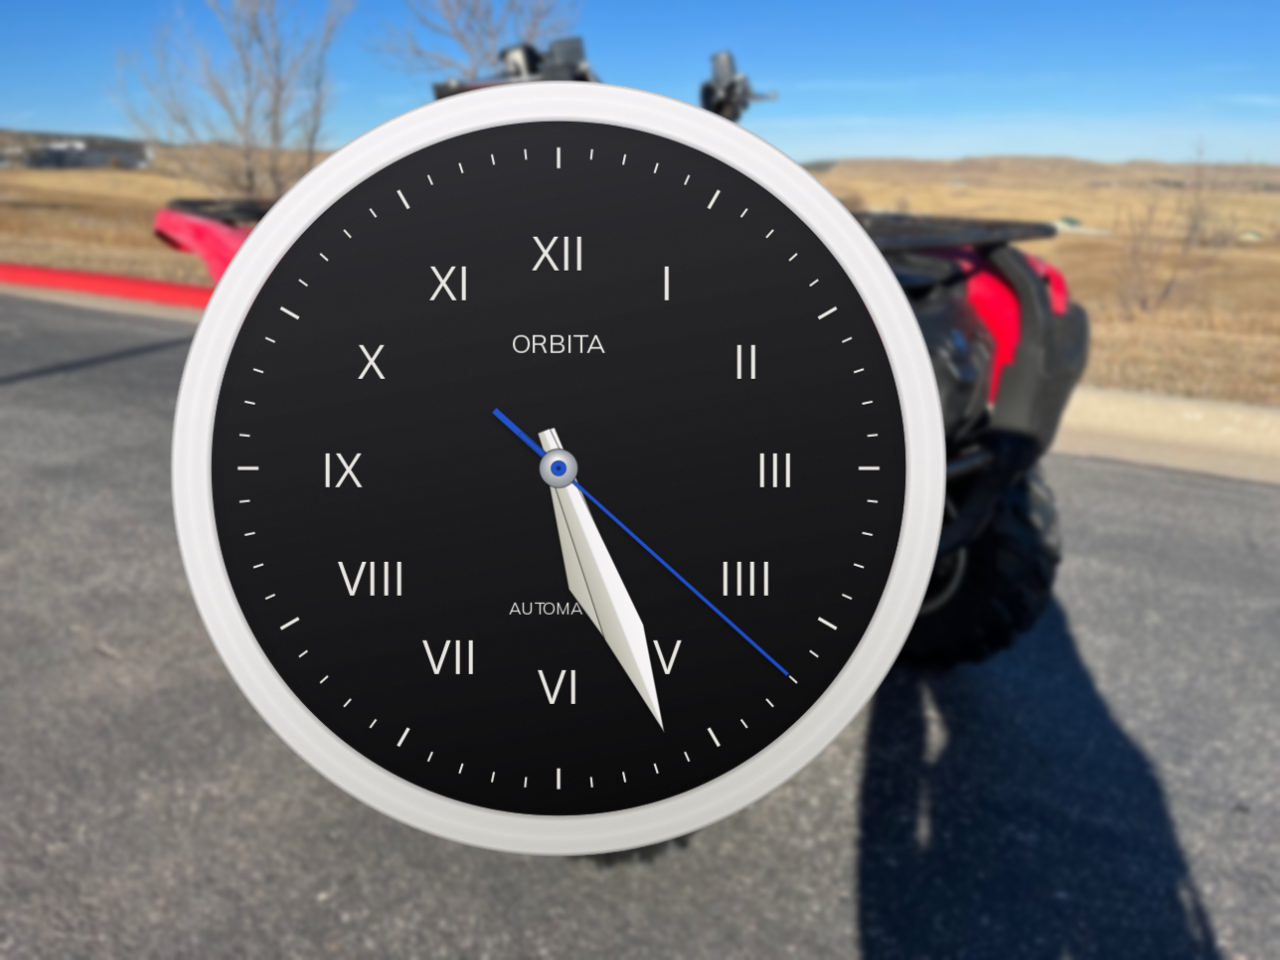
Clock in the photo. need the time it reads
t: 5:26:22
